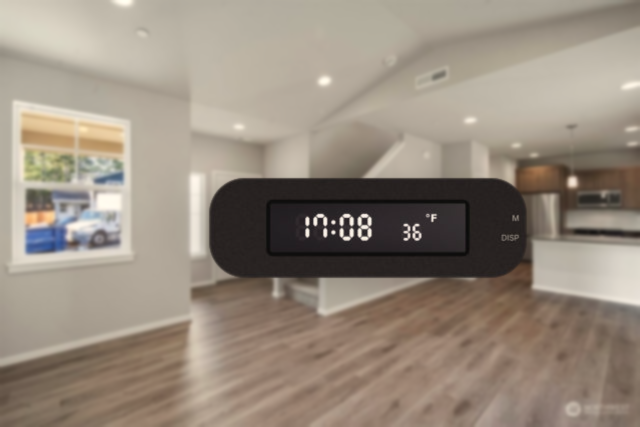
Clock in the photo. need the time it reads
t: 17:08
